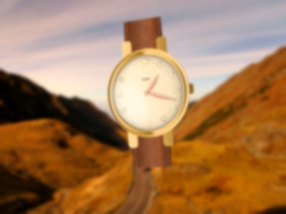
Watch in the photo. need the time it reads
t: 1:18
